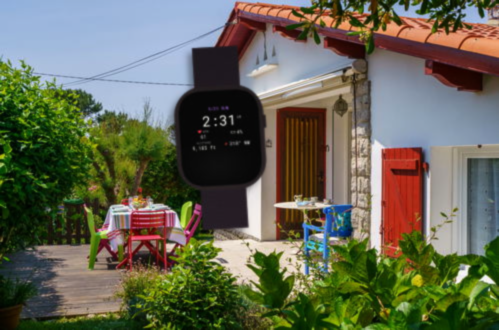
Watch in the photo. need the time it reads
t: 2:31
